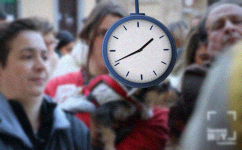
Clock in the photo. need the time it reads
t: 1:41
